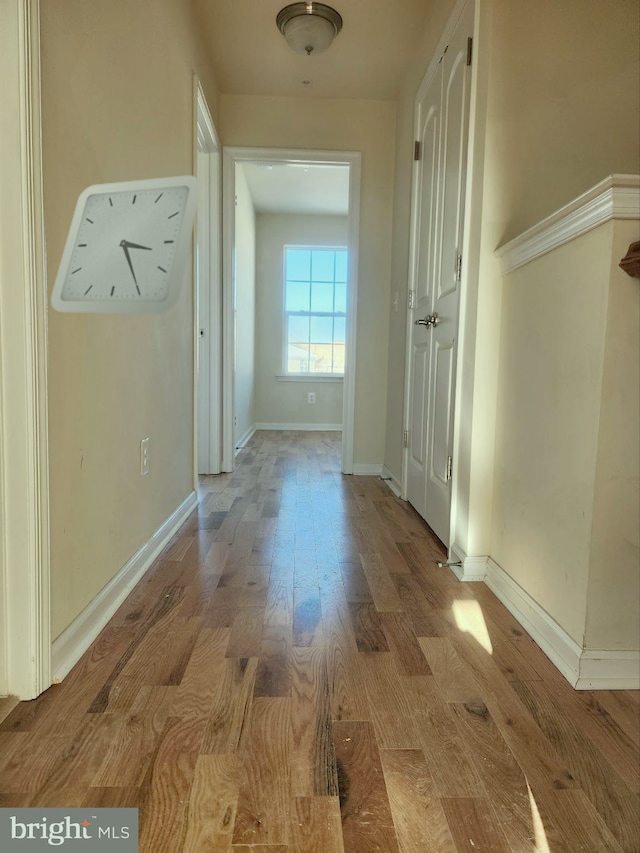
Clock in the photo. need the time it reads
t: 3:25
